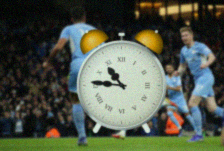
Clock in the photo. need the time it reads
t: 10:46
